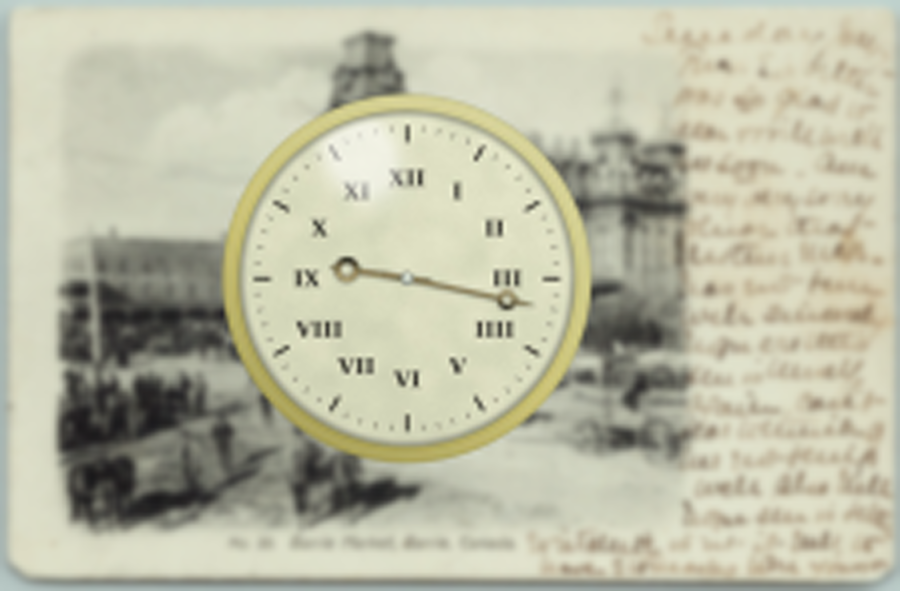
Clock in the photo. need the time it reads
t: 9:17
